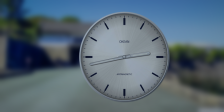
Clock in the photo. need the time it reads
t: 2:43
